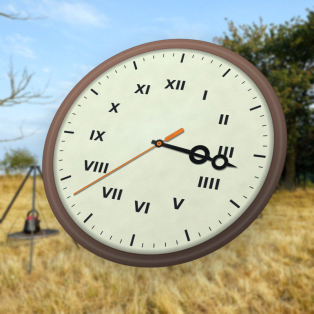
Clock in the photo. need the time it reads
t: 3:16:38
